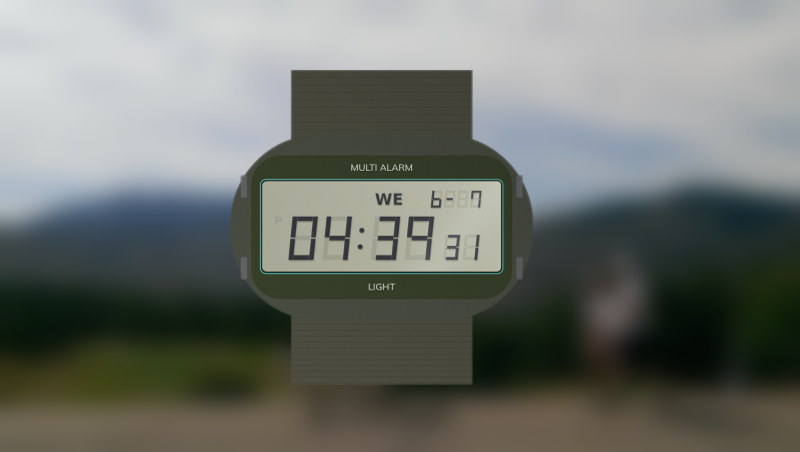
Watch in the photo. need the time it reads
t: 4:39:31
